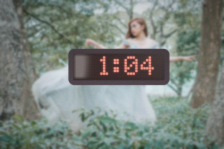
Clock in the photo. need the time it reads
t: 1:04
